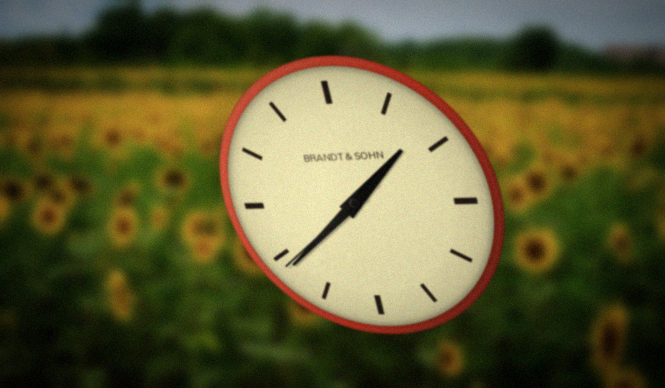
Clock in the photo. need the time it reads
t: 1:38:39
